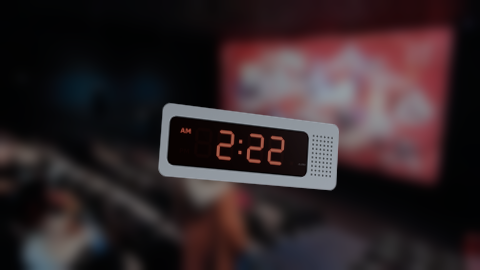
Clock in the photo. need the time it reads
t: 2:22
